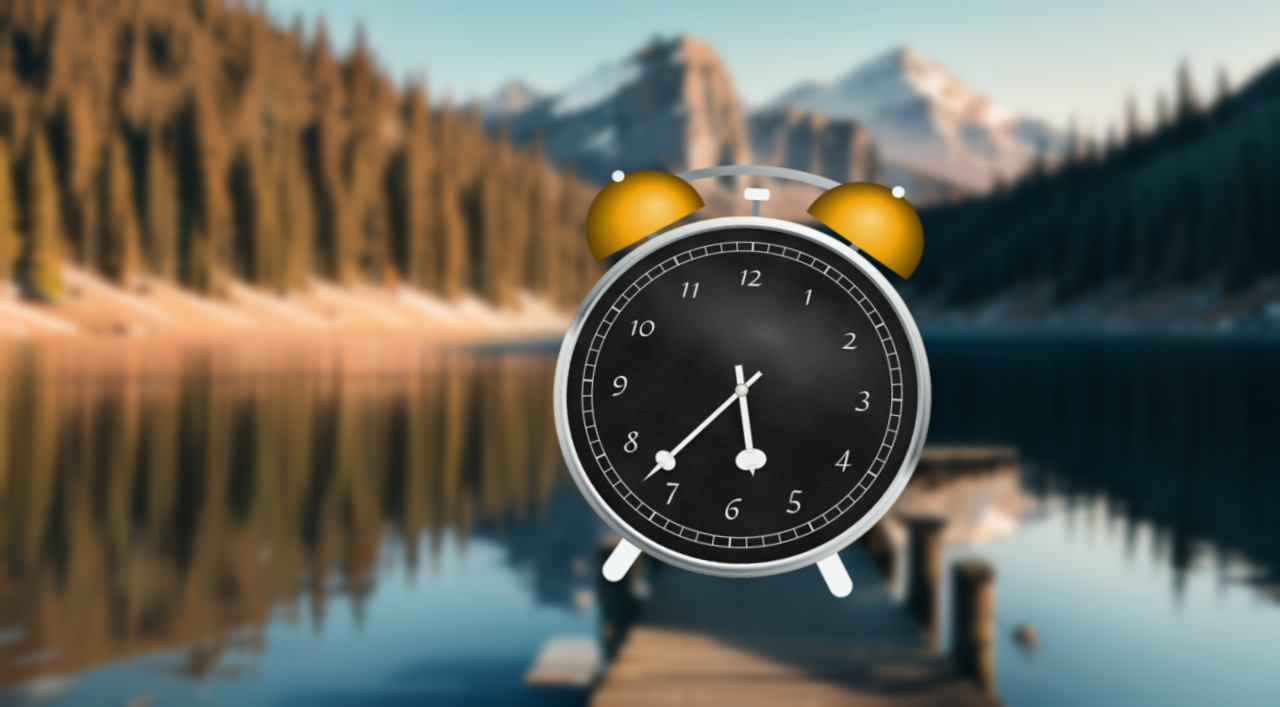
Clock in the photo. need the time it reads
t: 5:37
